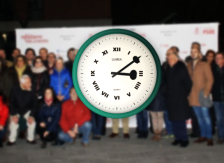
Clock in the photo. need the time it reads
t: 3:09
